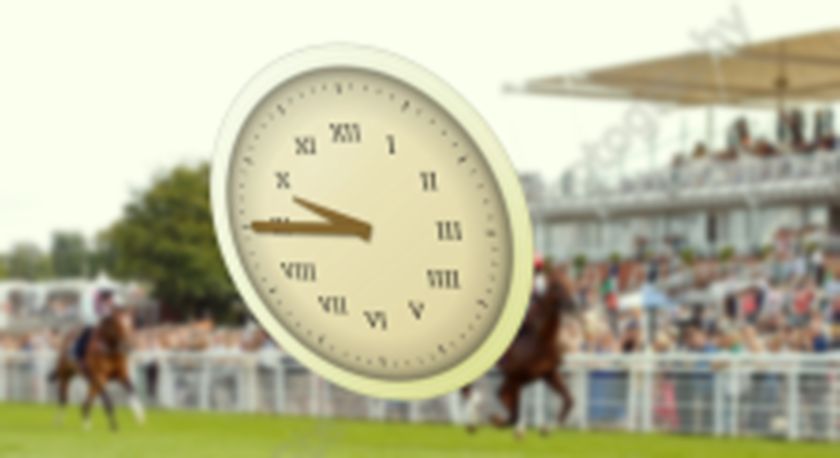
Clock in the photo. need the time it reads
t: 9:45
